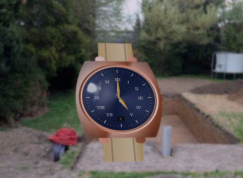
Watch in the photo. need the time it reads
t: 5:00
